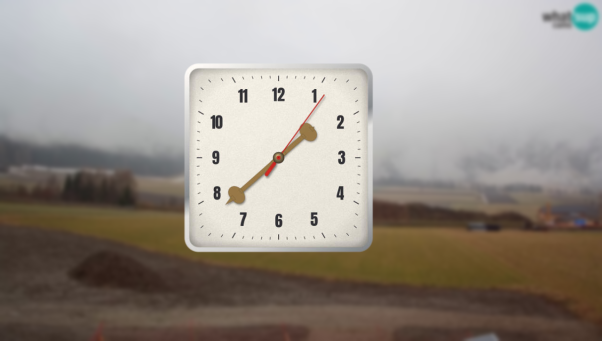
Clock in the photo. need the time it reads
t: 1:38:06
